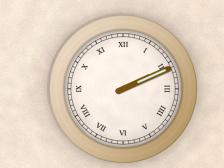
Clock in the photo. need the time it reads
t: 2:11
